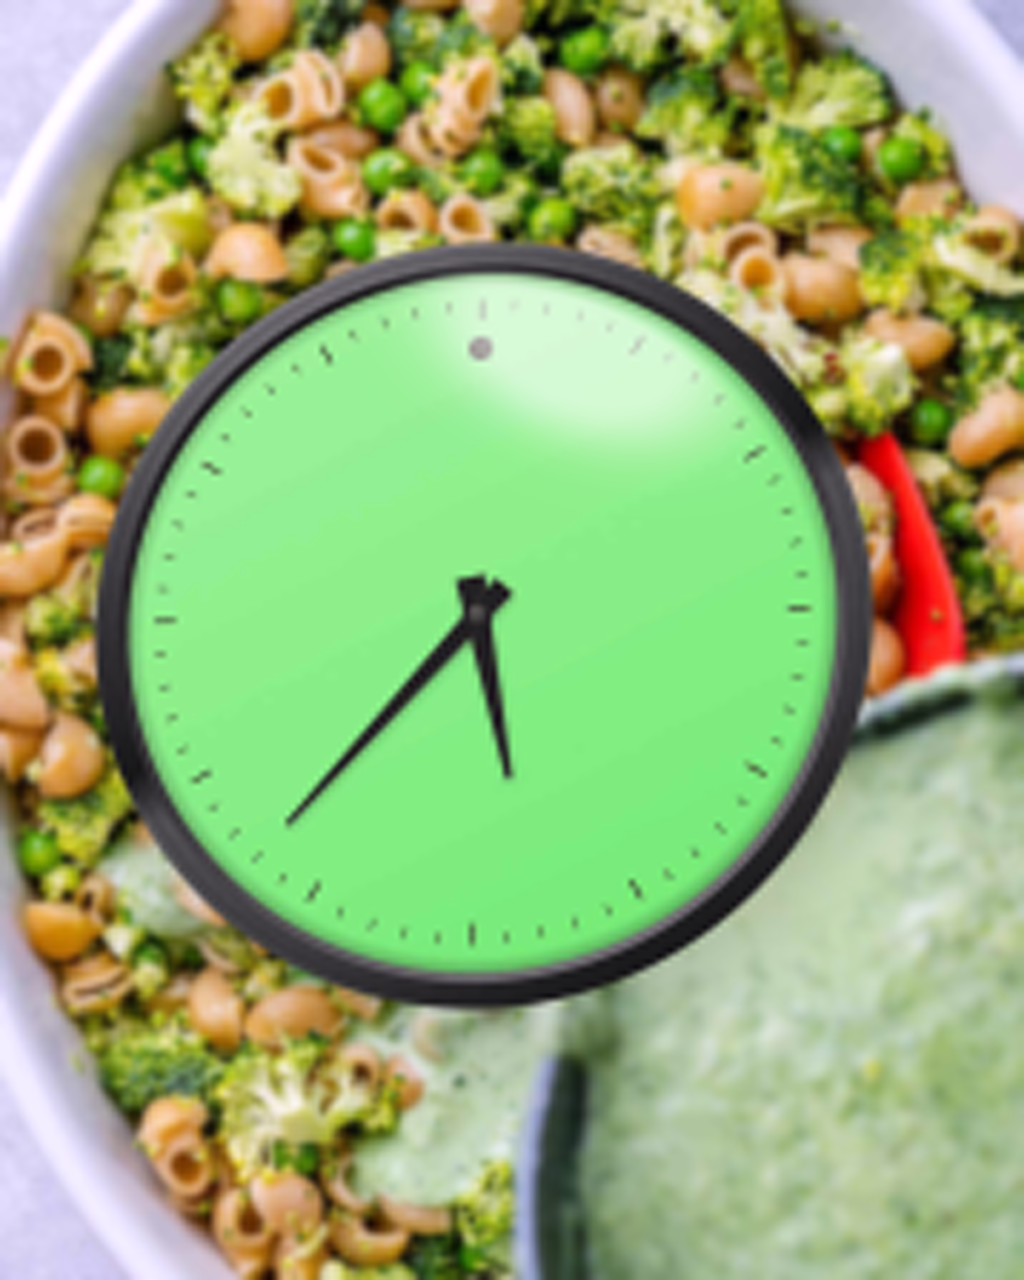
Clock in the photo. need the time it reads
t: 5:37
